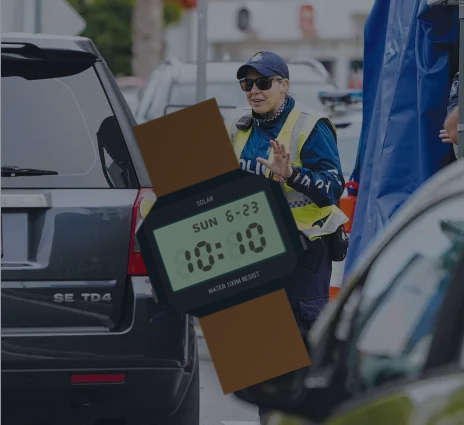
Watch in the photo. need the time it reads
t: 10:10
